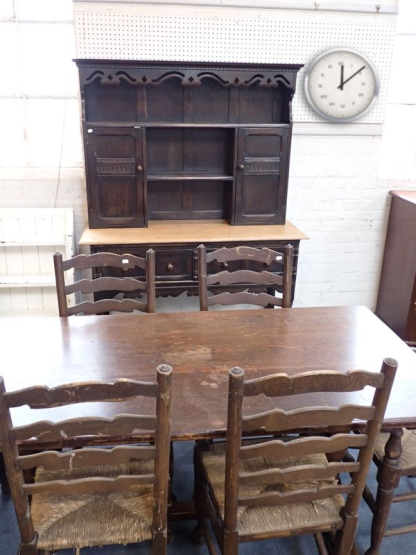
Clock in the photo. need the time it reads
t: 12:09
